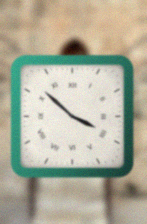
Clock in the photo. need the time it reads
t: 3:52
